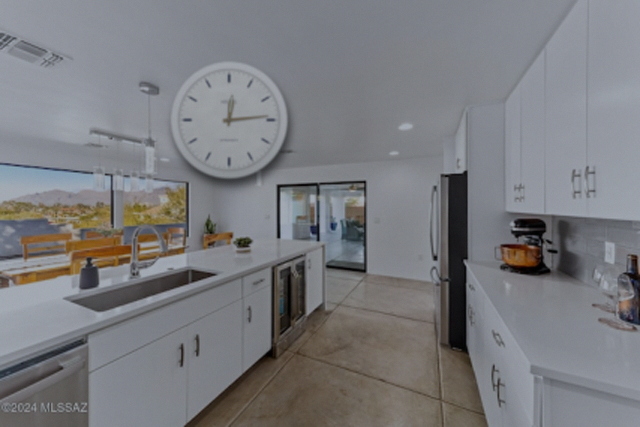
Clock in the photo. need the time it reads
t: 12:14
